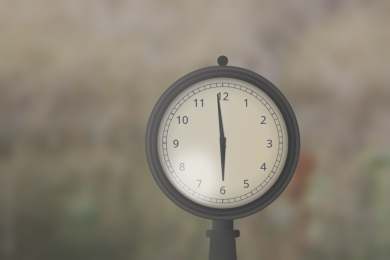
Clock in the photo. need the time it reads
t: 5:59
